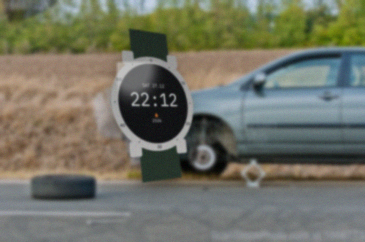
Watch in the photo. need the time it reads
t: 22:12
